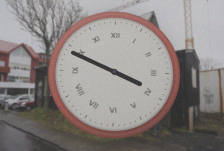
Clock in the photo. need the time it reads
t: 3:49
